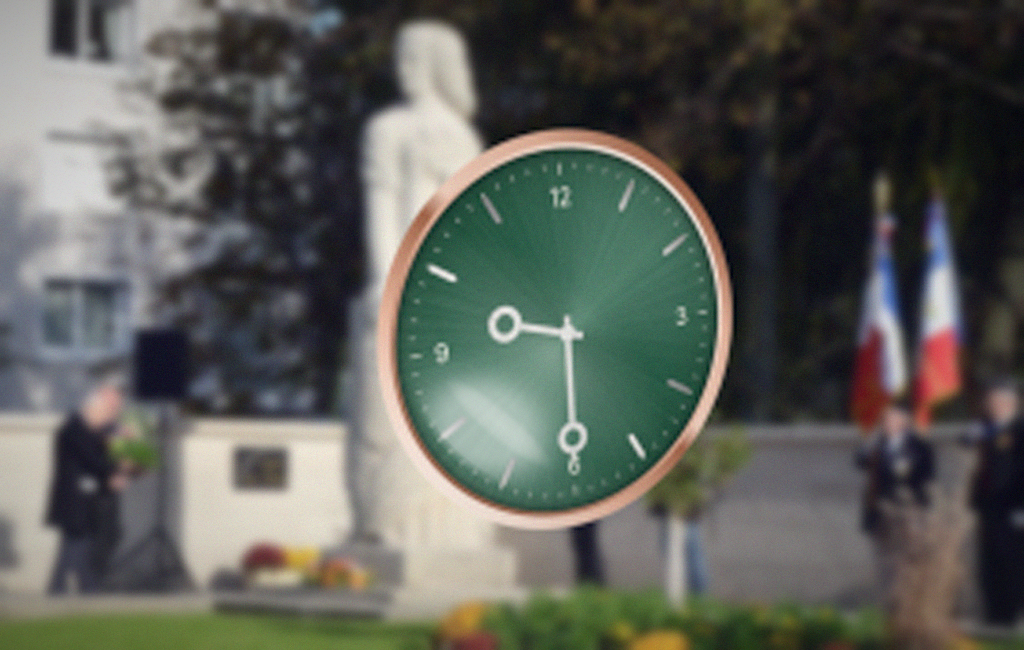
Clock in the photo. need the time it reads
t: 9:30
